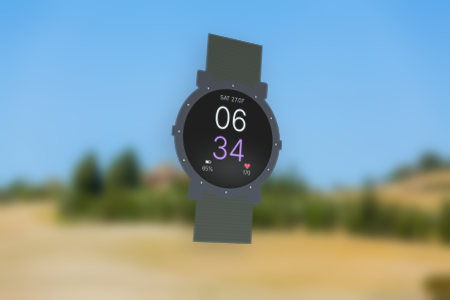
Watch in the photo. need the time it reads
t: 6:34
